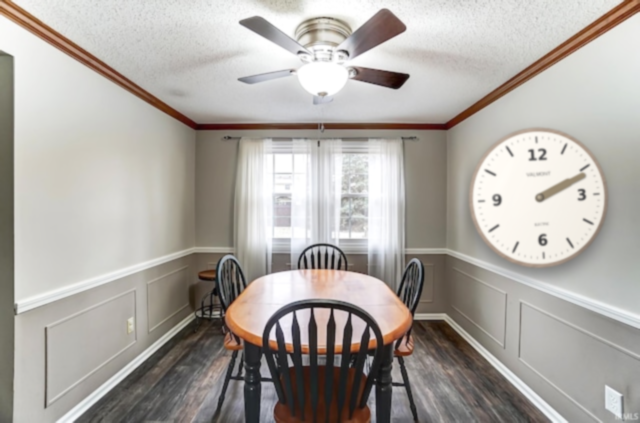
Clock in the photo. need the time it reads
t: 2:11
